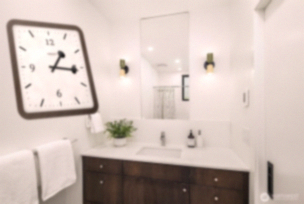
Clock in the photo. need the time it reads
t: 1:16
